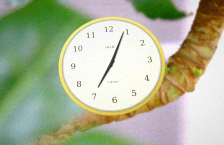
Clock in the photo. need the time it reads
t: 7:04
